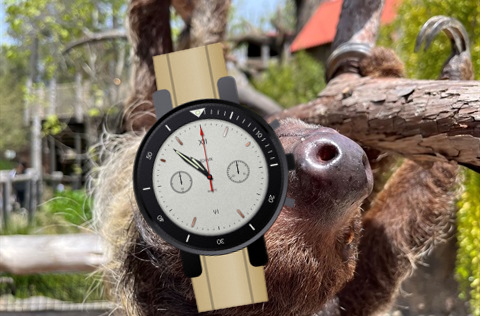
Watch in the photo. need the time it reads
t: 10:53
